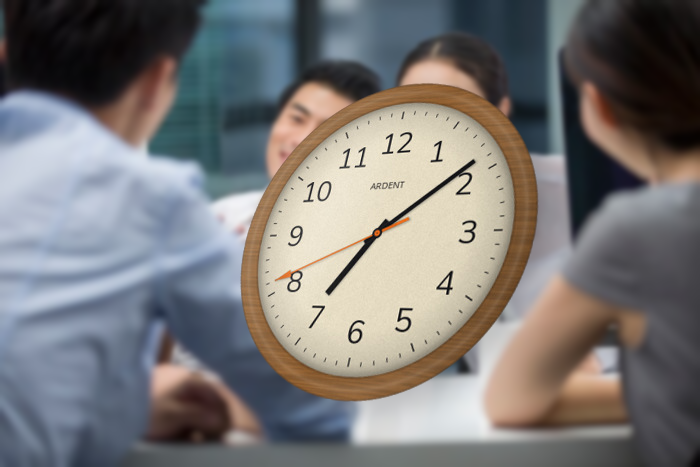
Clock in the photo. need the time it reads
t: 7:08:41
